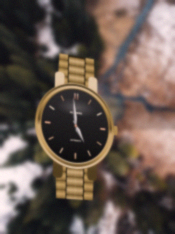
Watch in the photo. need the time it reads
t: 4:59
